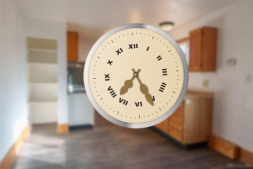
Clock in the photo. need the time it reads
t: 7:26
